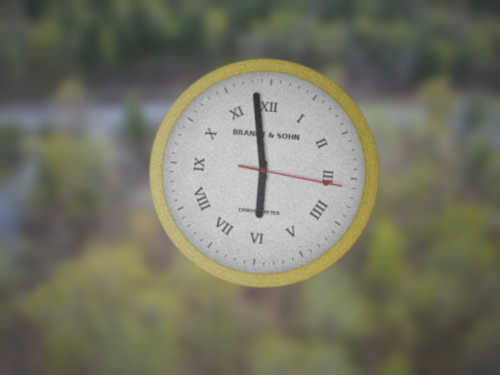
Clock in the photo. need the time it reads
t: 5:58:16
